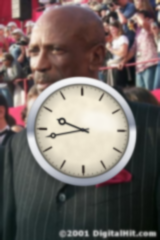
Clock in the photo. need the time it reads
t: 9:43
